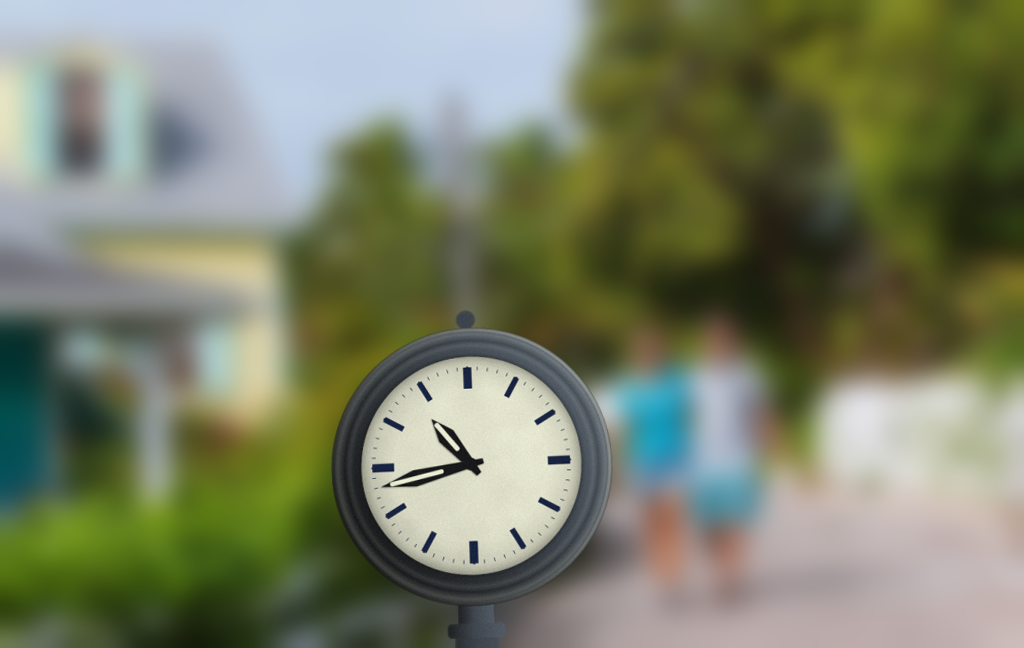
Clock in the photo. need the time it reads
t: 10:43
